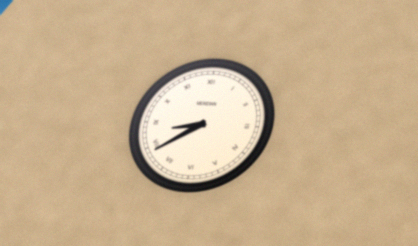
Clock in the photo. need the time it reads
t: 8:39
